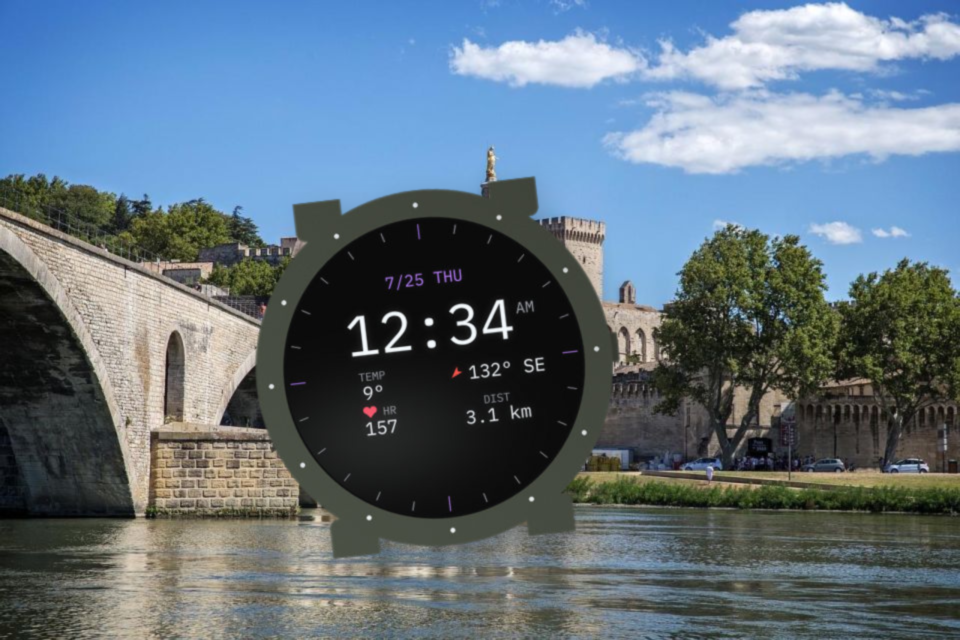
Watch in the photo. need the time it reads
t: 12:34
